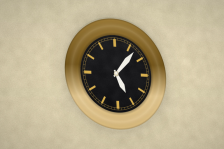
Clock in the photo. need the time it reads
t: 5:07
